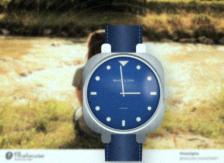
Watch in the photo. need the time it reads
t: 2:59
